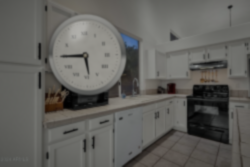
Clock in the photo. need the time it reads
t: 5:45
